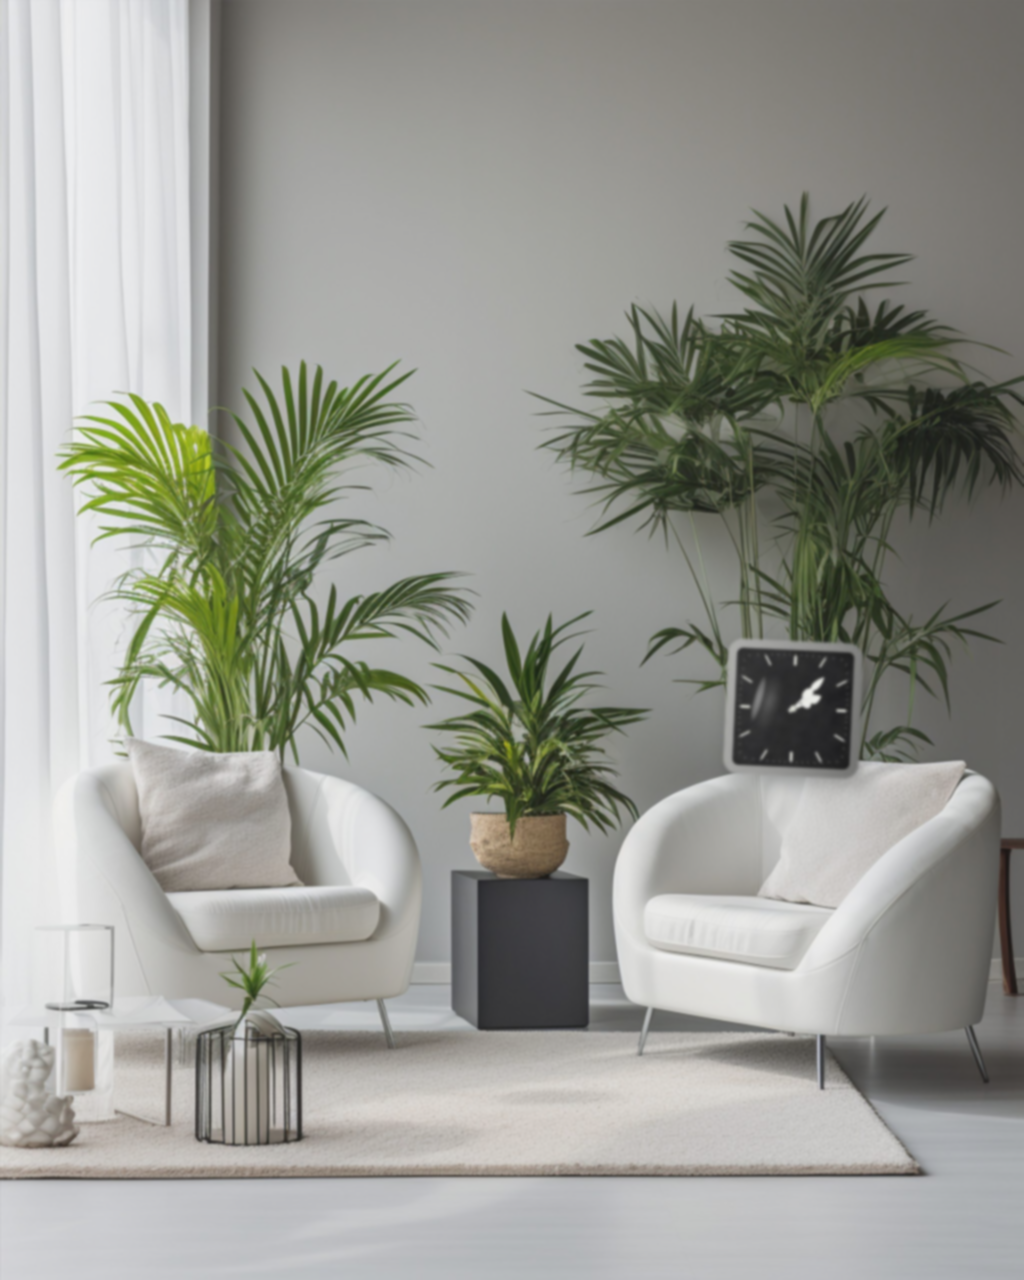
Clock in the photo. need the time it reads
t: 2:07
